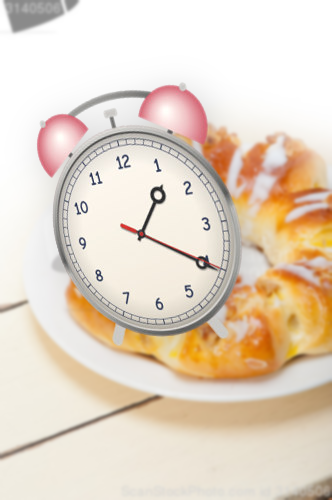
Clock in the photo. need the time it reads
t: 1:20:20
